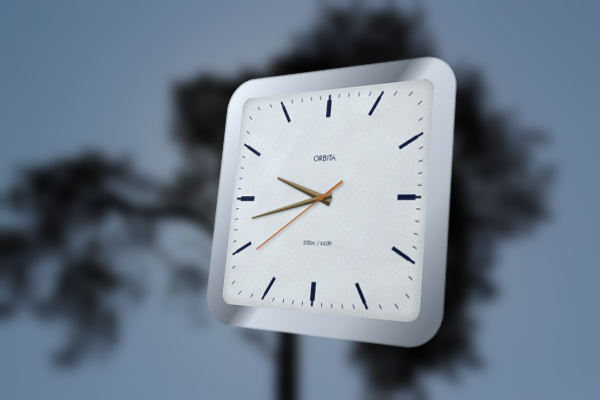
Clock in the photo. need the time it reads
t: 9:42:39
